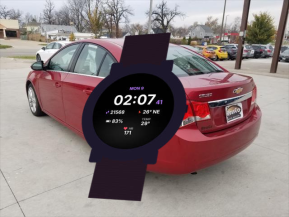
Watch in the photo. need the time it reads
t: 2:07
